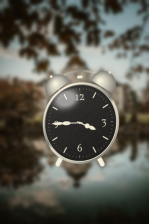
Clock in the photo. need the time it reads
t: 3:45
